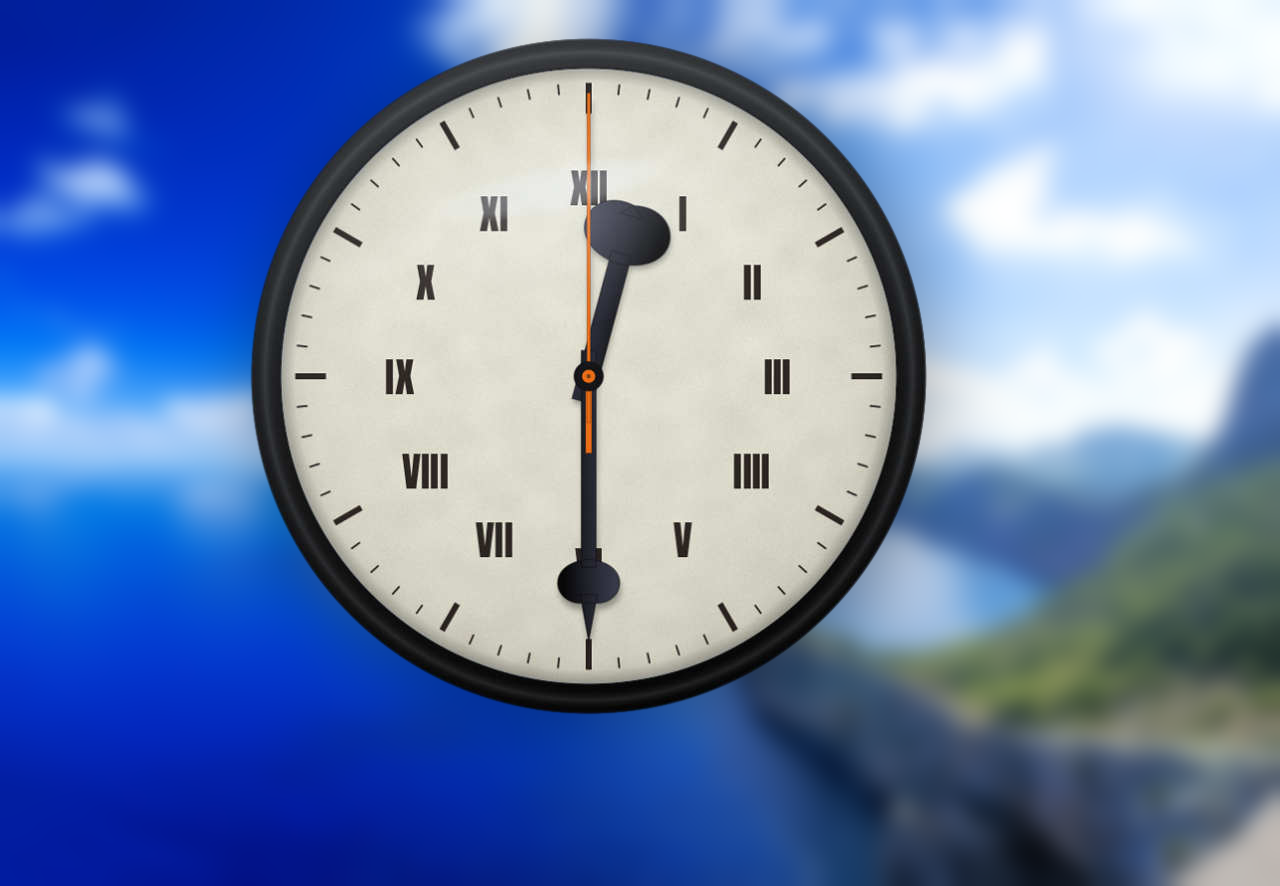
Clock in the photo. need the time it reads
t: 12:30:00
